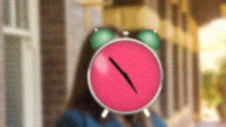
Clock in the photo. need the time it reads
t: 4:53
